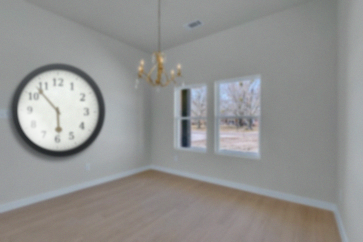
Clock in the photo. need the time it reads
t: 5:53
